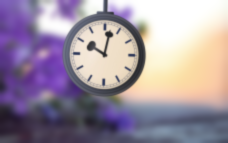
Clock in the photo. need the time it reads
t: 10:02
